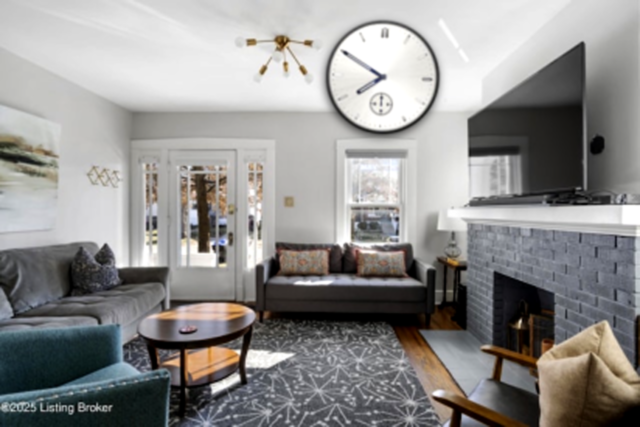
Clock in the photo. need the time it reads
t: 7:50
